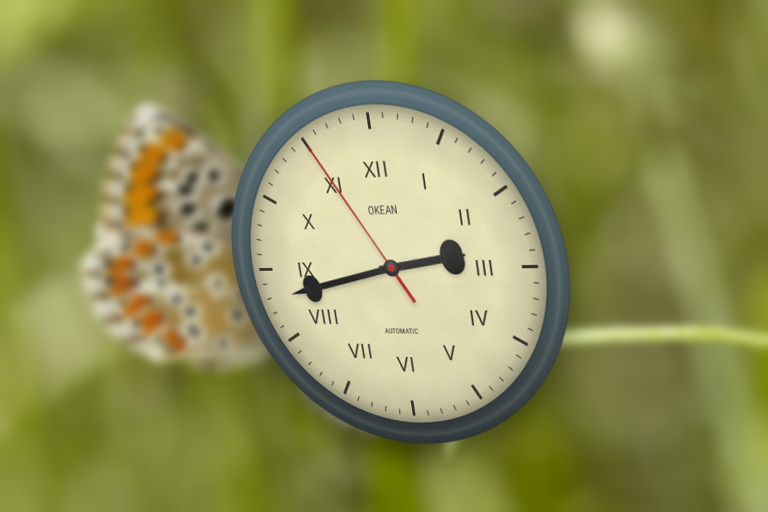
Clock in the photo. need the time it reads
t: 2:42:55
